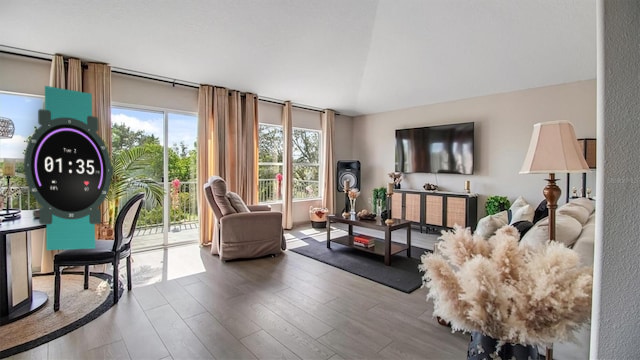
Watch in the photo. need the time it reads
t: 1:35
